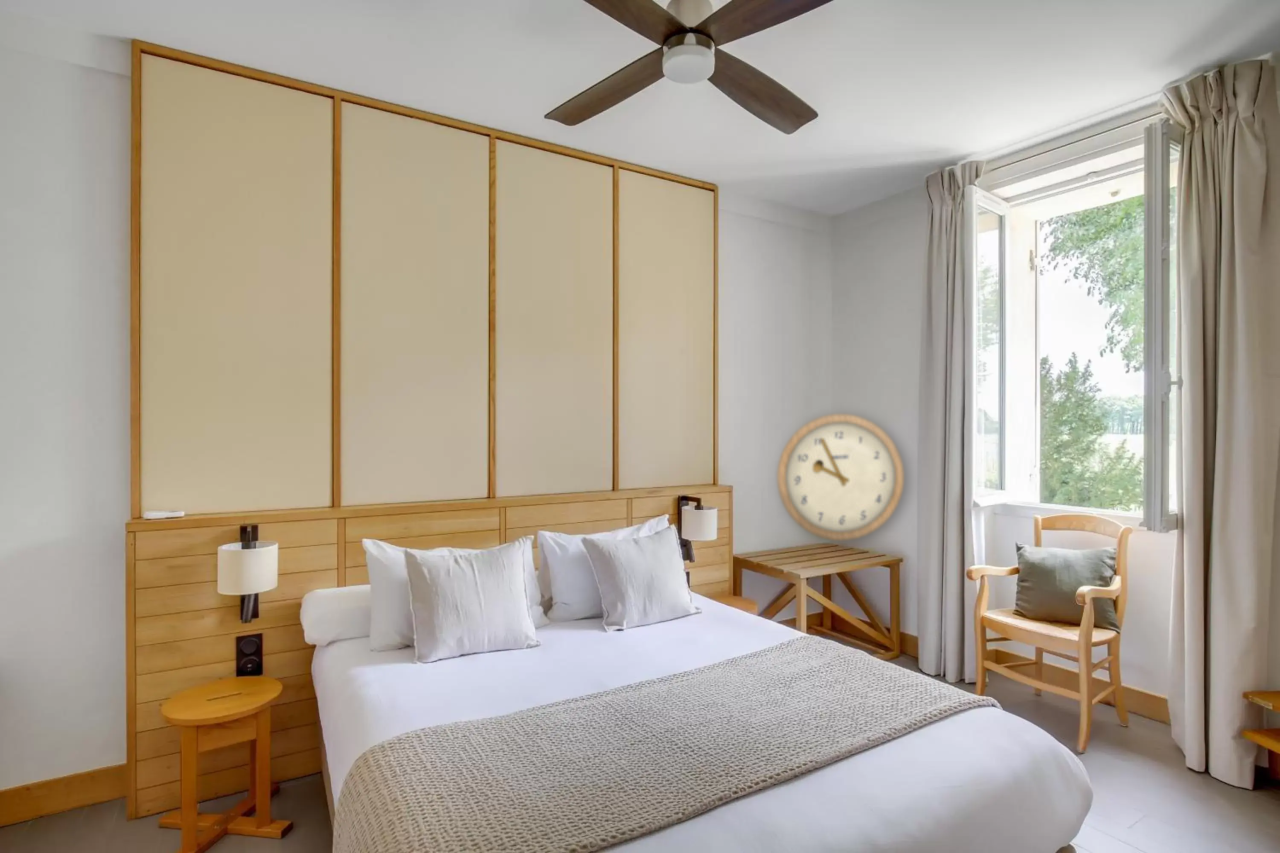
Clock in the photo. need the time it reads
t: 9:56
